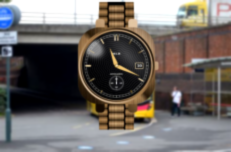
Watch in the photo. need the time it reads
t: 11:19
